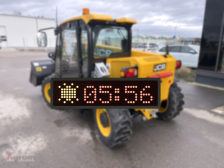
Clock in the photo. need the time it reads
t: 5:56
